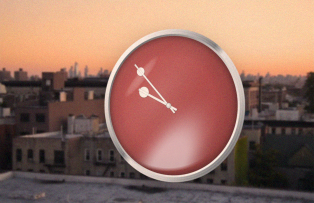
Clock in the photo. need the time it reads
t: 9:53
